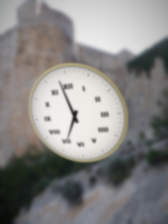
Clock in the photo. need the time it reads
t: 6:58
